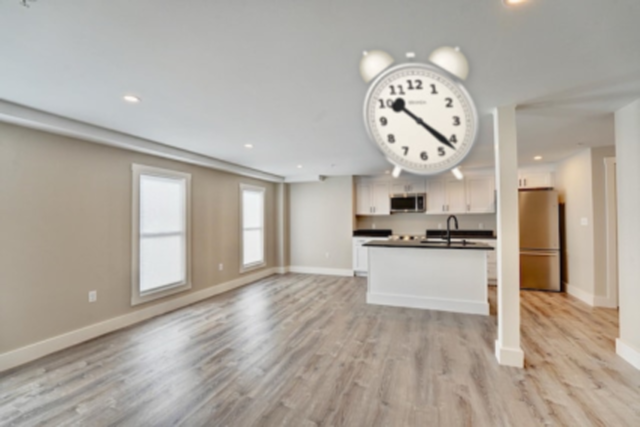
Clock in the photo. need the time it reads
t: 10:22
